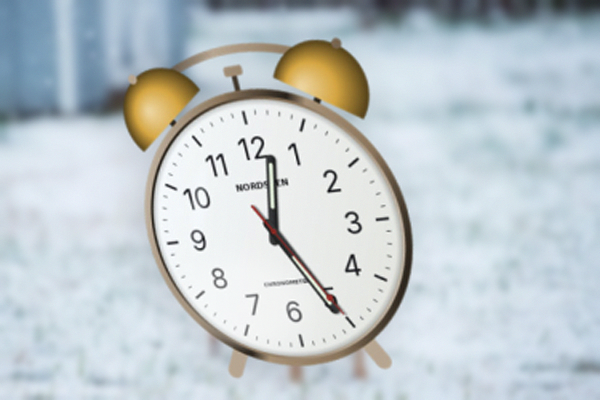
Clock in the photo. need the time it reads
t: 12:25:25
